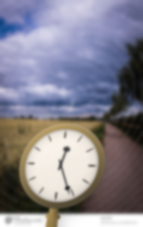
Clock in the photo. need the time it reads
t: 12:26
